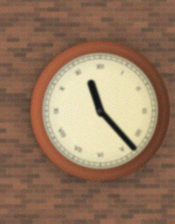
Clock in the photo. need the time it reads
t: 11:23
